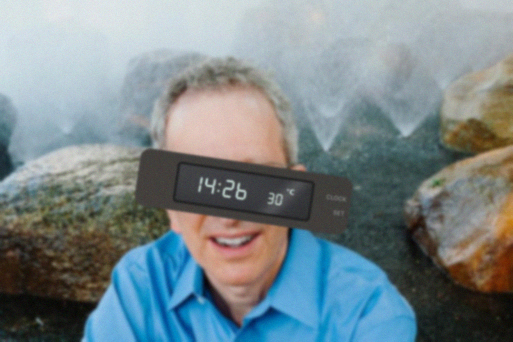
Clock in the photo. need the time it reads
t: 14:26
